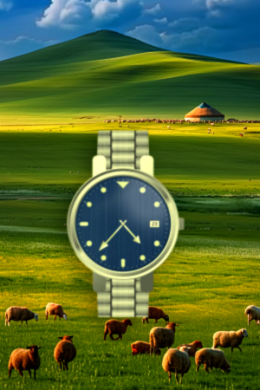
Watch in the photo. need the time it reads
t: 4:37
